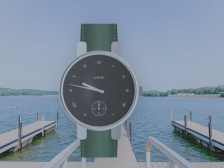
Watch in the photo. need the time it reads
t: 9:47
